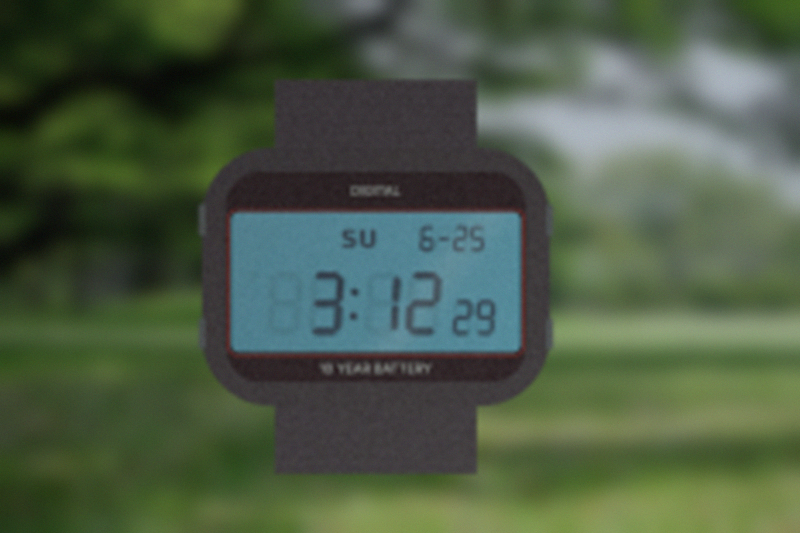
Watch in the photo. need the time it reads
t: 3:12:29
